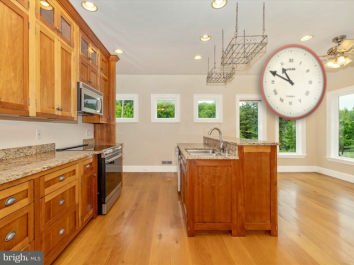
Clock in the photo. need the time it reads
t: 10:49
